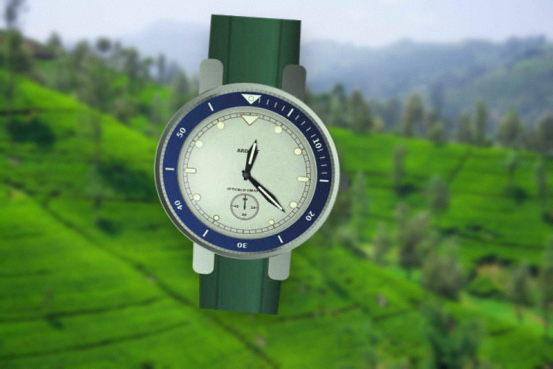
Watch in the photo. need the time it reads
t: 12:22
